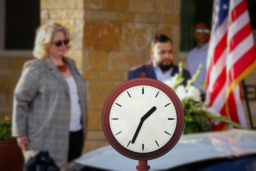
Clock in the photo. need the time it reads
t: 1:34
